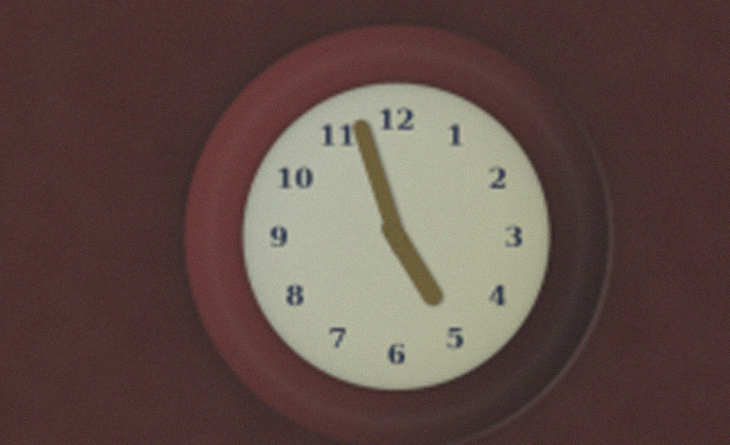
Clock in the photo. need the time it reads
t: 4:57
